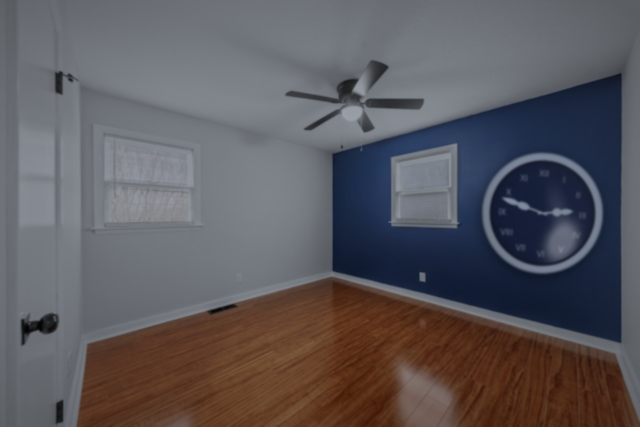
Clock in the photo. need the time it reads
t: 2:48
